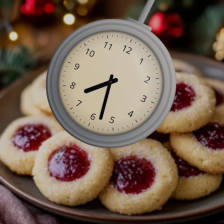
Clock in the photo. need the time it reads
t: 7:28
